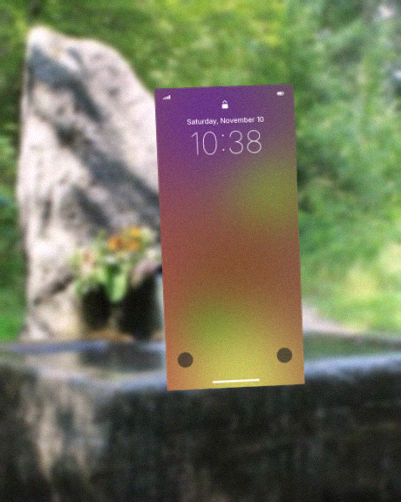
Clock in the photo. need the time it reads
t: 10:38
